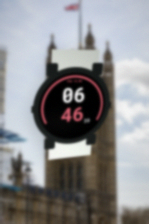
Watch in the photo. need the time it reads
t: 6:46
